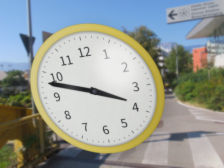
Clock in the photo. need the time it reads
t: 3:48
